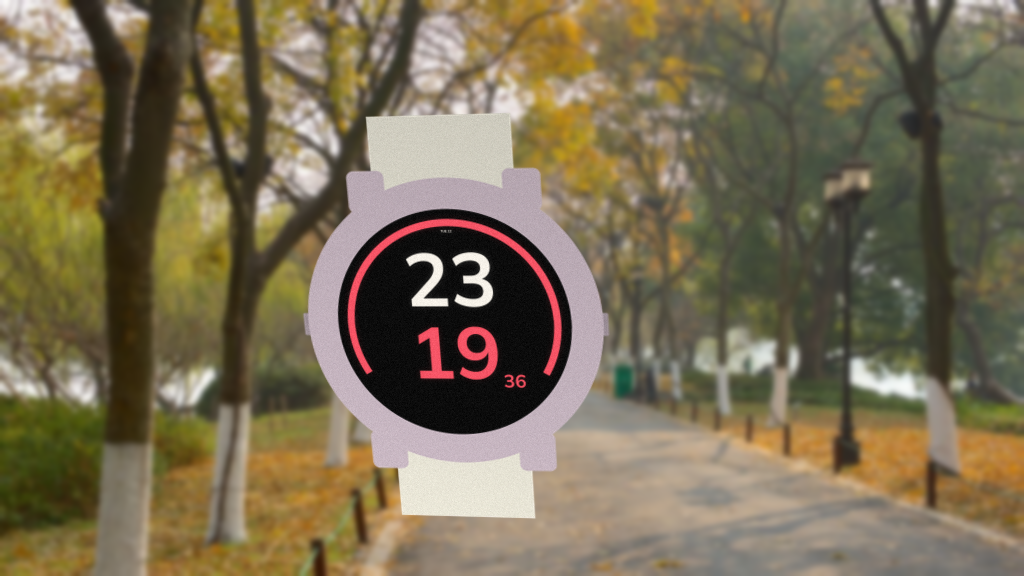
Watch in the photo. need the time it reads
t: 23:19:36
